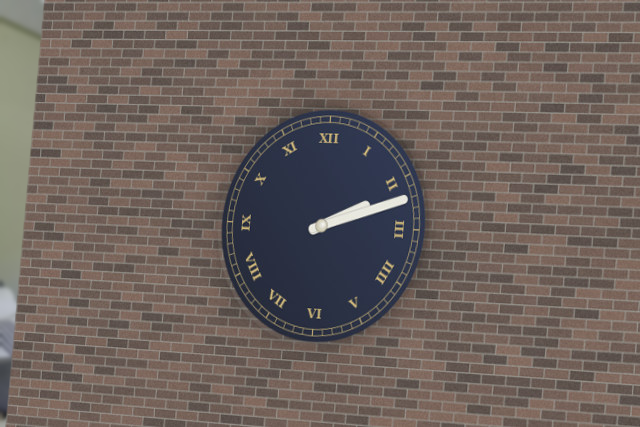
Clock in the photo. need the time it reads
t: 2:12
